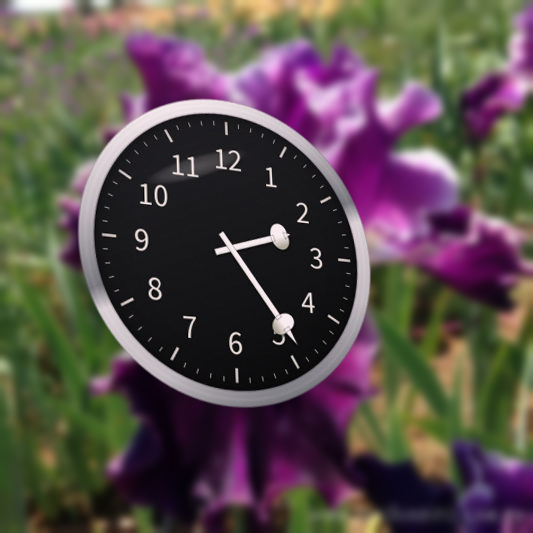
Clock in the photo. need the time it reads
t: 2:24
